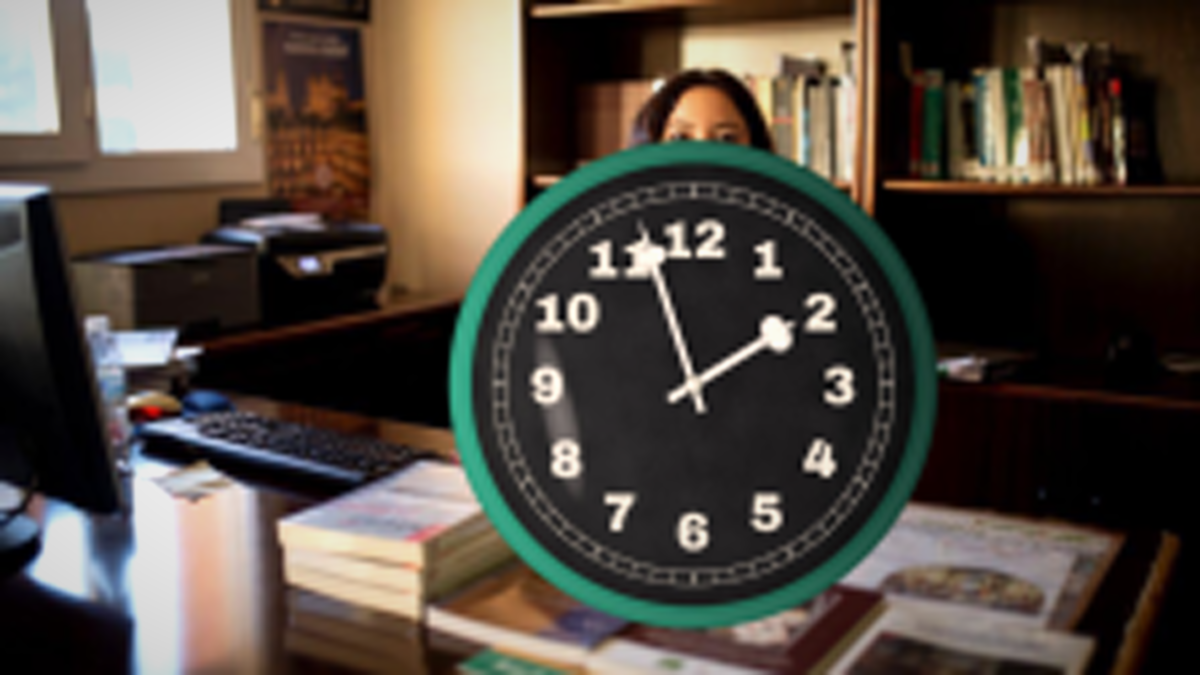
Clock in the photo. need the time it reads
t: 1:57
